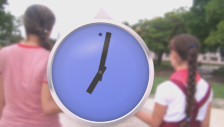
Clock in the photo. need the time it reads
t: 7:02
